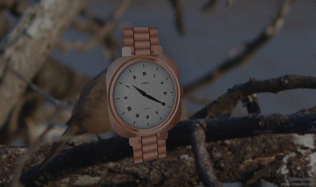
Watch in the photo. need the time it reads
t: 10:20
